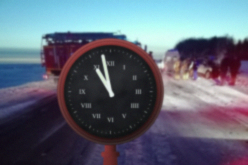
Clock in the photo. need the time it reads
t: 10:58
